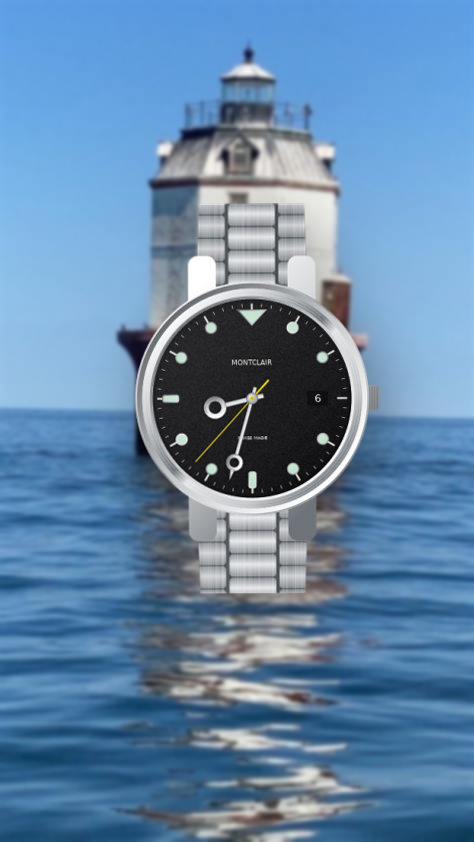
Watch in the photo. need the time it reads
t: 8:32:37
